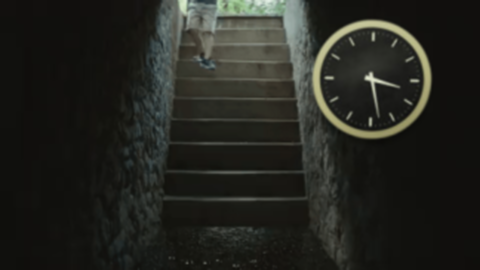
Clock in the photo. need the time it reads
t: 3:28
